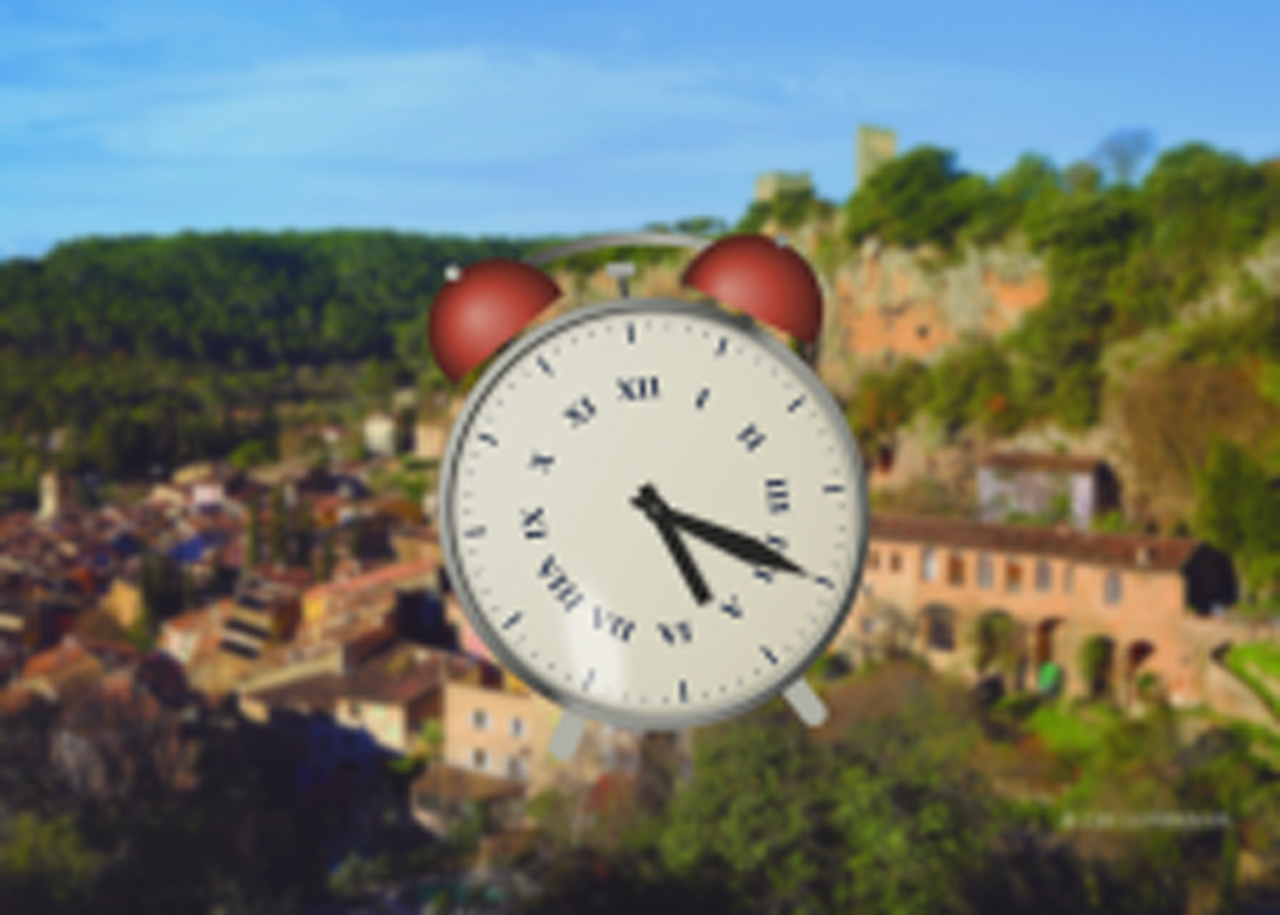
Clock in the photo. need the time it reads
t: 5:20
